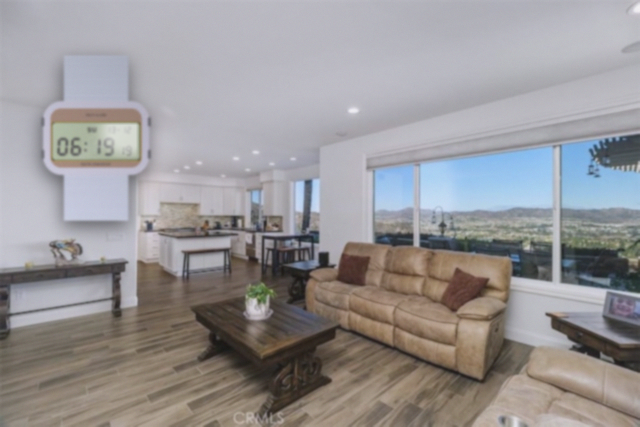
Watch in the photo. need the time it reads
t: 6:19
